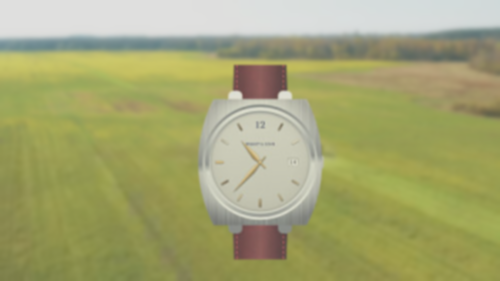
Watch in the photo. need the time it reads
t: 10:37
